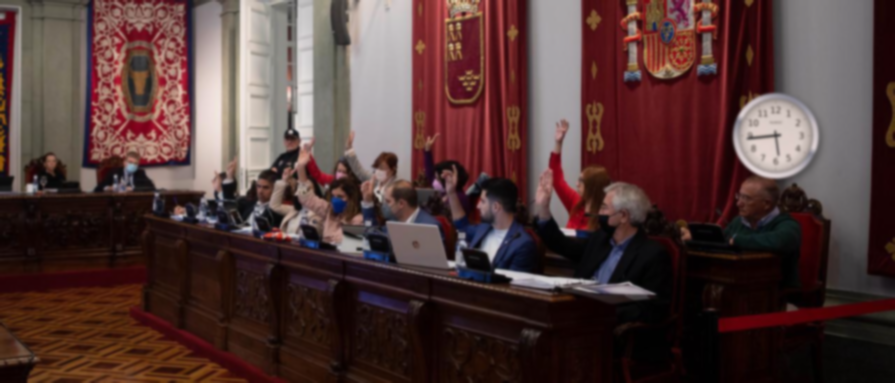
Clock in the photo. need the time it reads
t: 5:44
